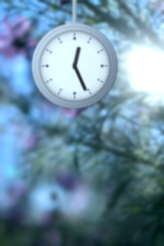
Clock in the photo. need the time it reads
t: 12:26
